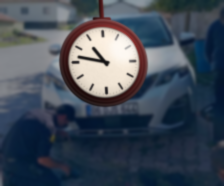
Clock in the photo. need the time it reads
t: 10:47
